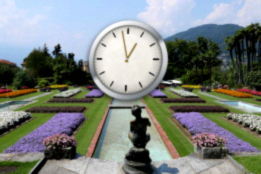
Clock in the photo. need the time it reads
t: 12:58
